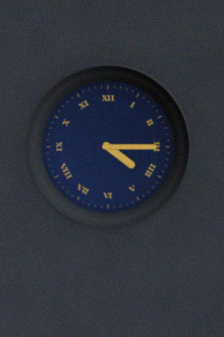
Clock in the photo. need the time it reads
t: 4:15
